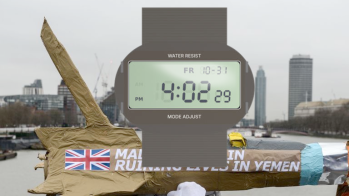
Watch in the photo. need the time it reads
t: 4:02:29
